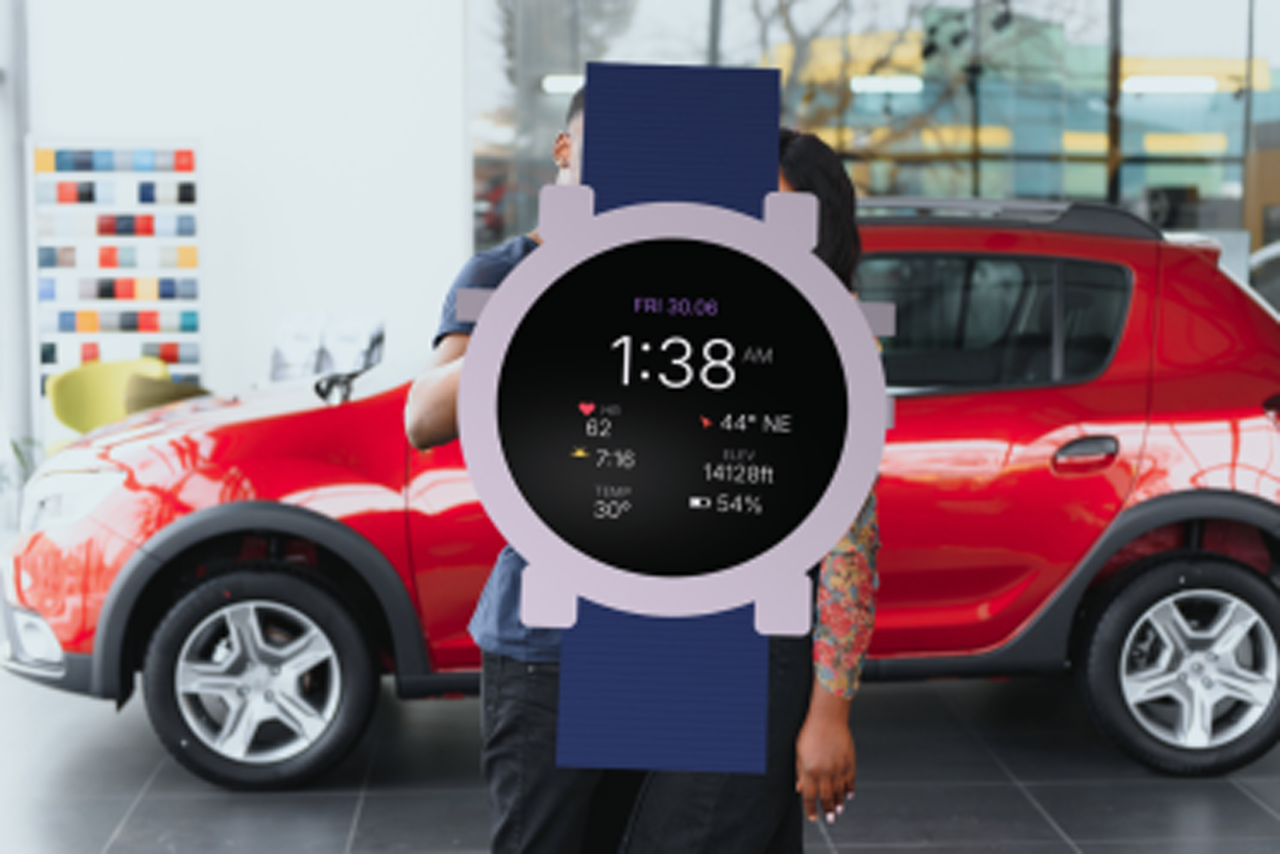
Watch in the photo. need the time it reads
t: 1:38
